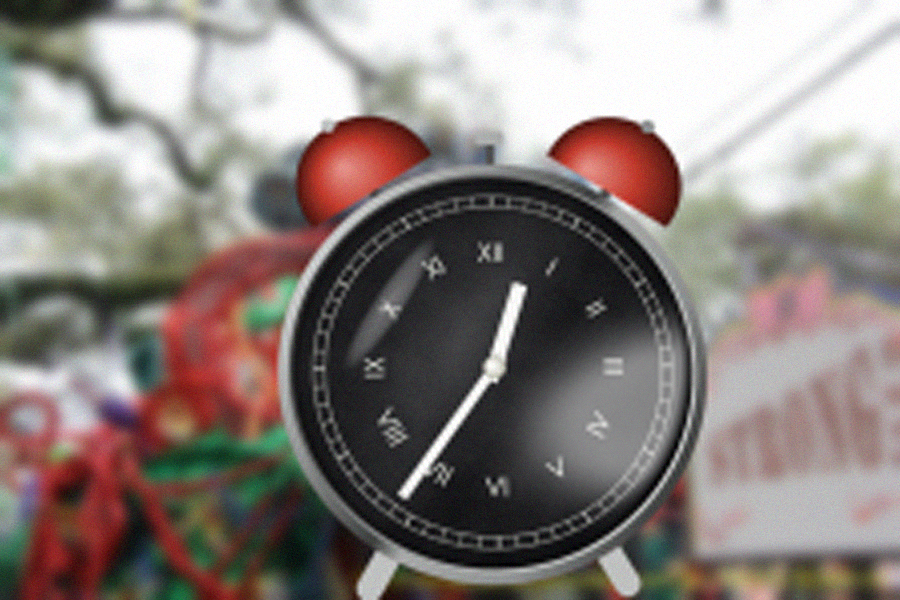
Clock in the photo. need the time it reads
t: 12:36
